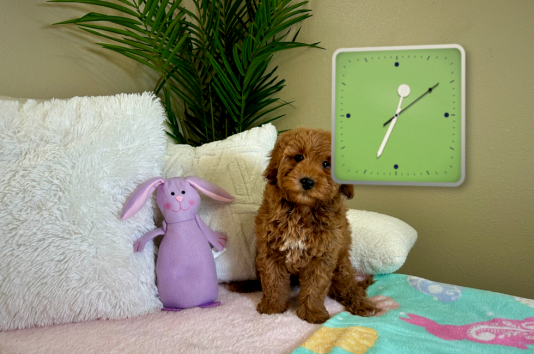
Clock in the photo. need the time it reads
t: 12:34:09
